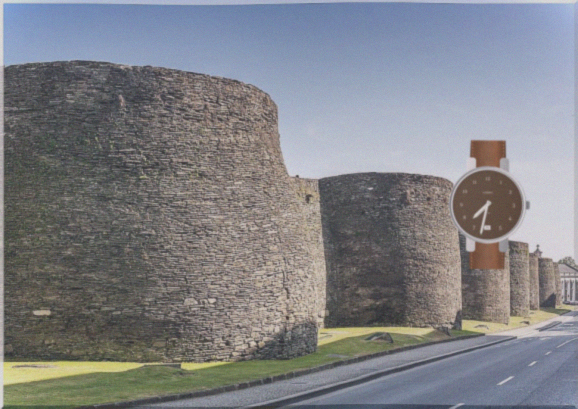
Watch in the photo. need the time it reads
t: 7:32
